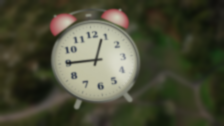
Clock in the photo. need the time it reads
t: 12:45
